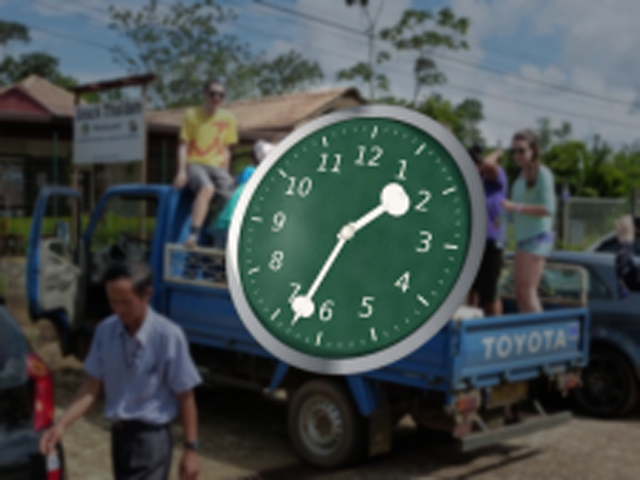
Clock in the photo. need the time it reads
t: 1:33
